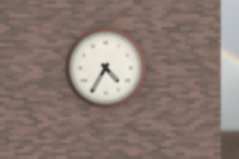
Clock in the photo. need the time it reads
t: 4:35
